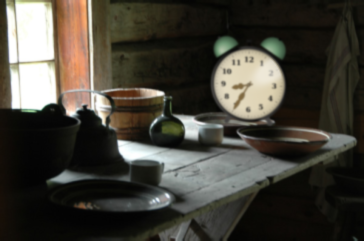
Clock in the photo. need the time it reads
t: 8:35
